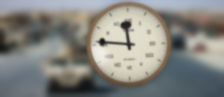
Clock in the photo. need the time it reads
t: 11:46
